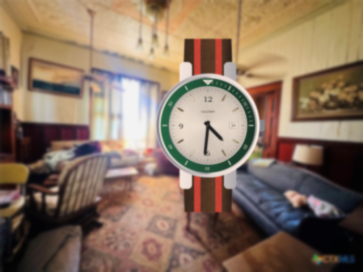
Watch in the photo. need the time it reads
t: 4:31
